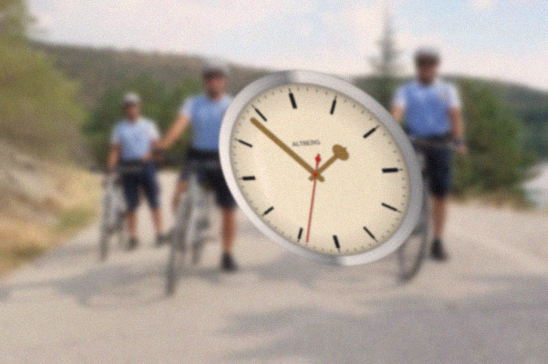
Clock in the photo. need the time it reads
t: 1:53:34
